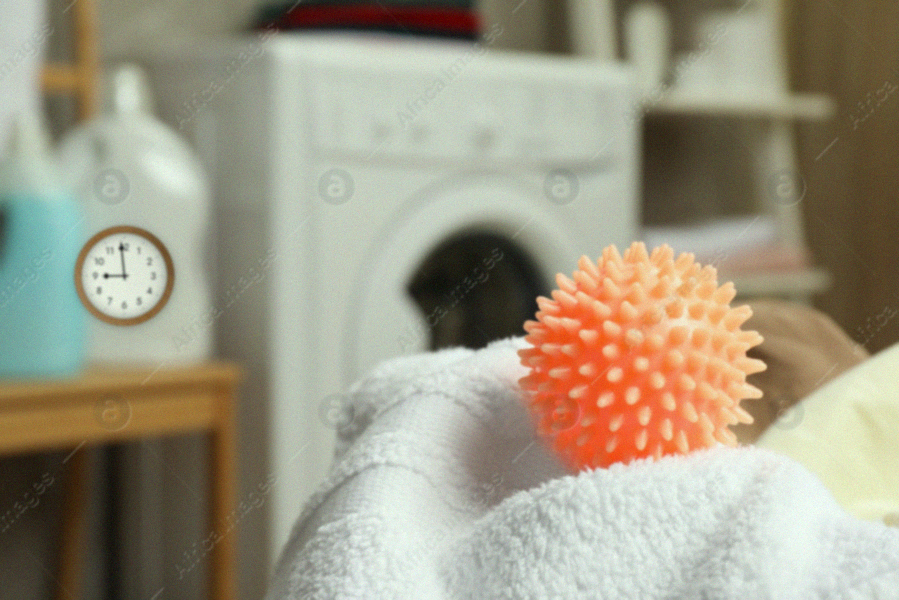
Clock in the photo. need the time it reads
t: 8:59
